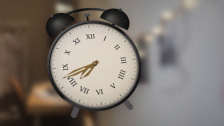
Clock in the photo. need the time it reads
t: 7:42
